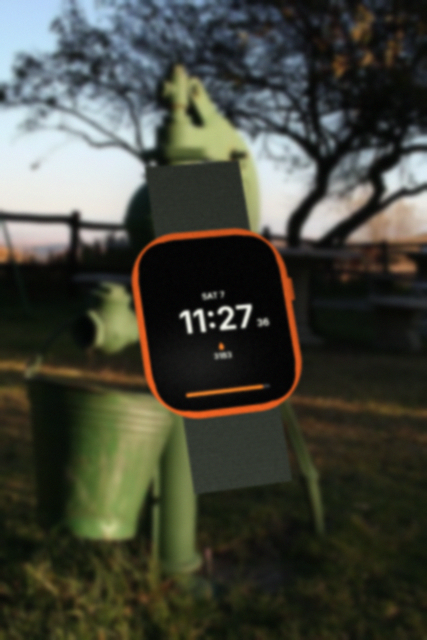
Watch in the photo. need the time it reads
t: 11:27
